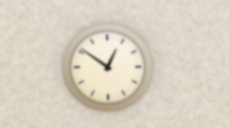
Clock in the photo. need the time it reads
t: 12:51
